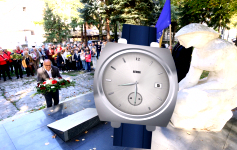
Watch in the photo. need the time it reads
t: 8:30
